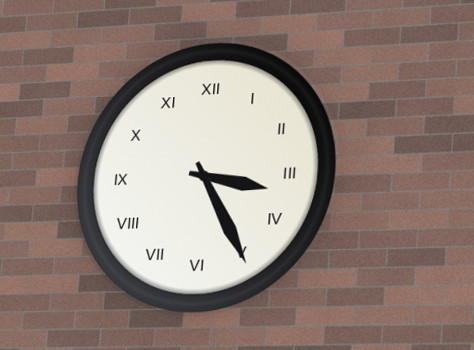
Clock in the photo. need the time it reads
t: 3:25
